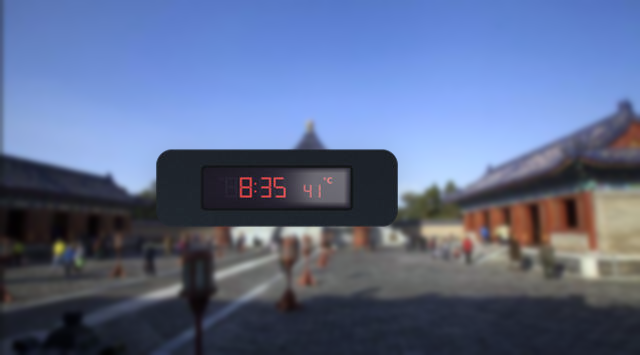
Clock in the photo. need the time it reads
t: 8:35
